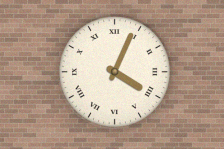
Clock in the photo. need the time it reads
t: 4:04
